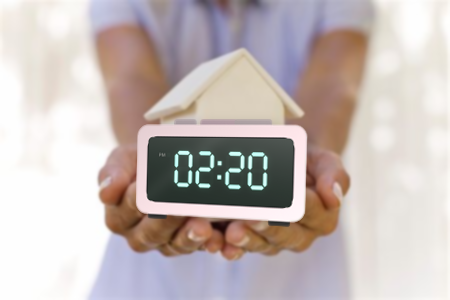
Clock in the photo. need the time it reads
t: 2:20
